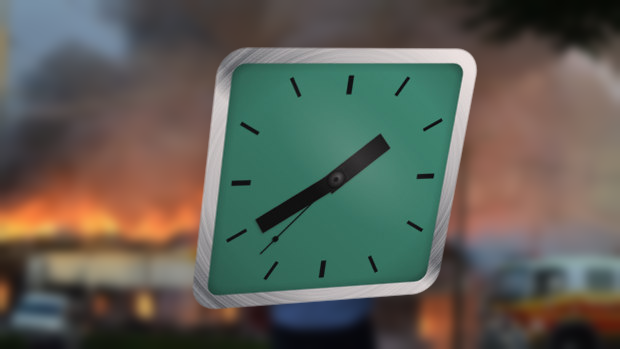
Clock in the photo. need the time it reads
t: 1:39:37
